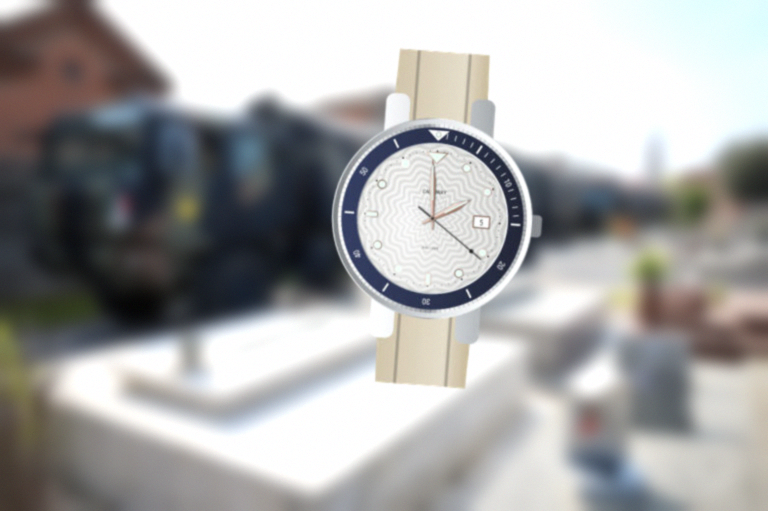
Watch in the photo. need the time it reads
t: 1:59:21
